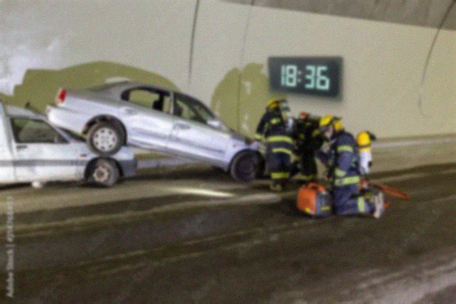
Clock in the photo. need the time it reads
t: 18:36
